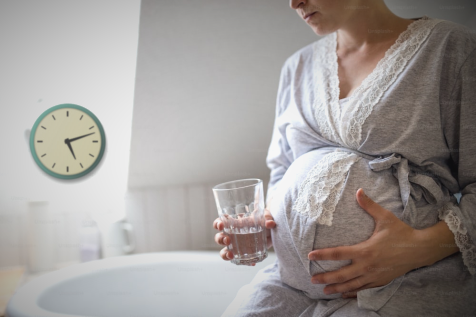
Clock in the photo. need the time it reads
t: 5:12
